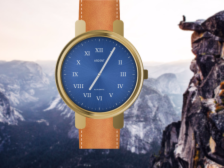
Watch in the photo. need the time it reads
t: 7:05
